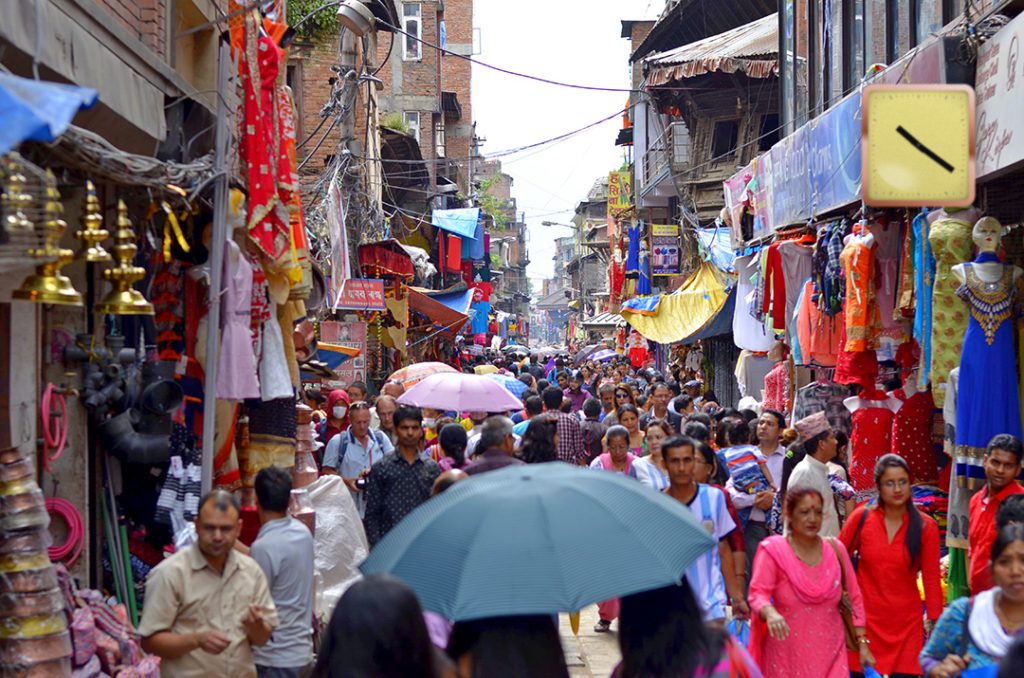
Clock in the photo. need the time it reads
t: 10:21
